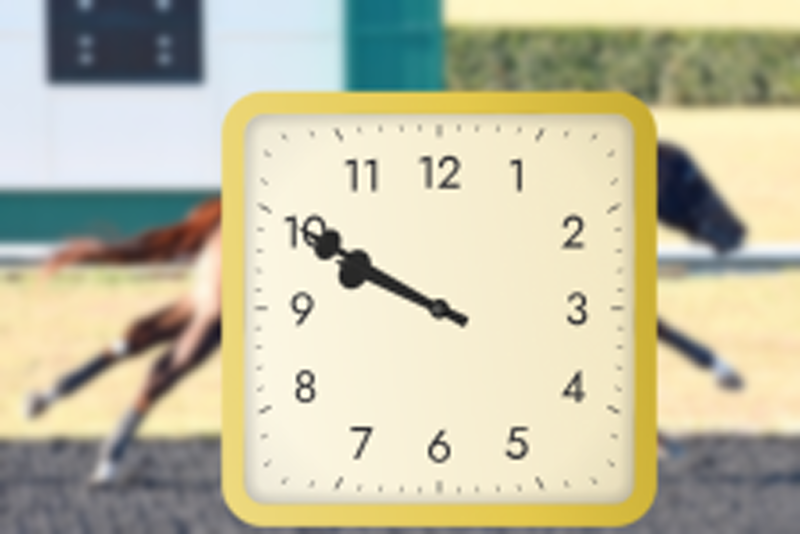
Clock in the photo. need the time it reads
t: 9:50
